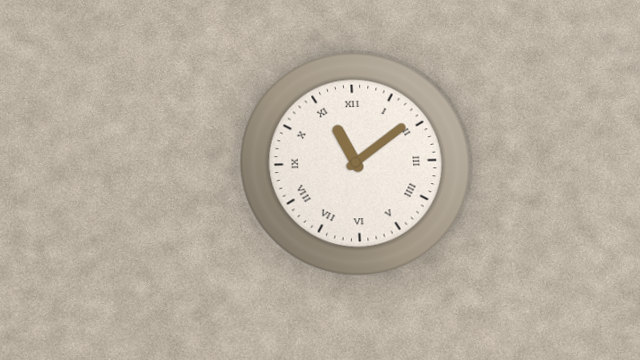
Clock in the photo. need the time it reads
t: 11:09
